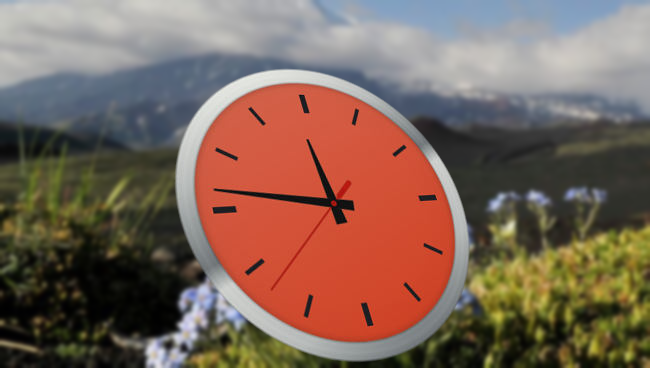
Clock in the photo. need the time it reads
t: 11:46:38
